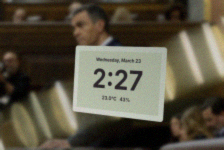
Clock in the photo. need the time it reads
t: 2:27
